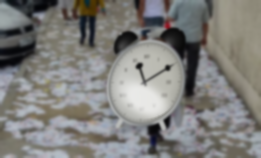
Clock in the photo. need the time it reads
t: 11:10
